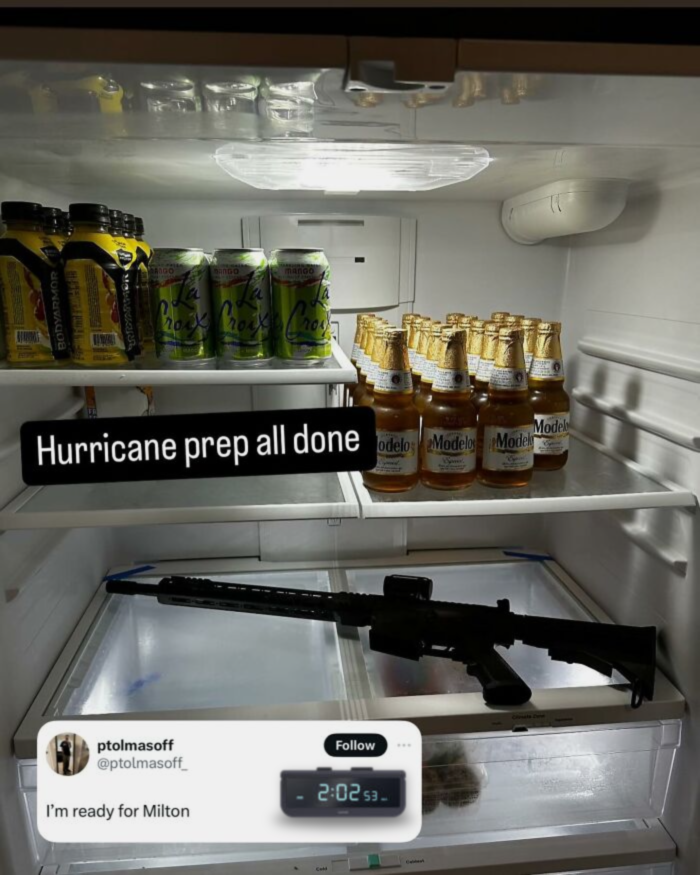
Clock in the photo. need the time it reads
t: 2:02
